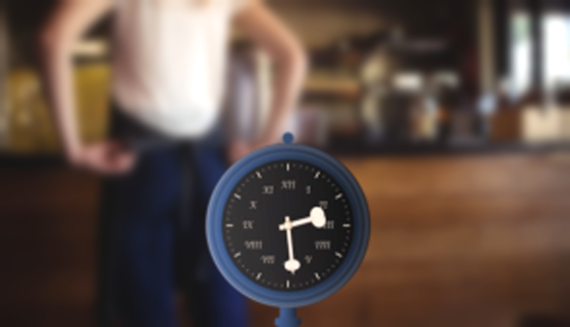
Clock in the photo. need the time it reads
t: 2:29
